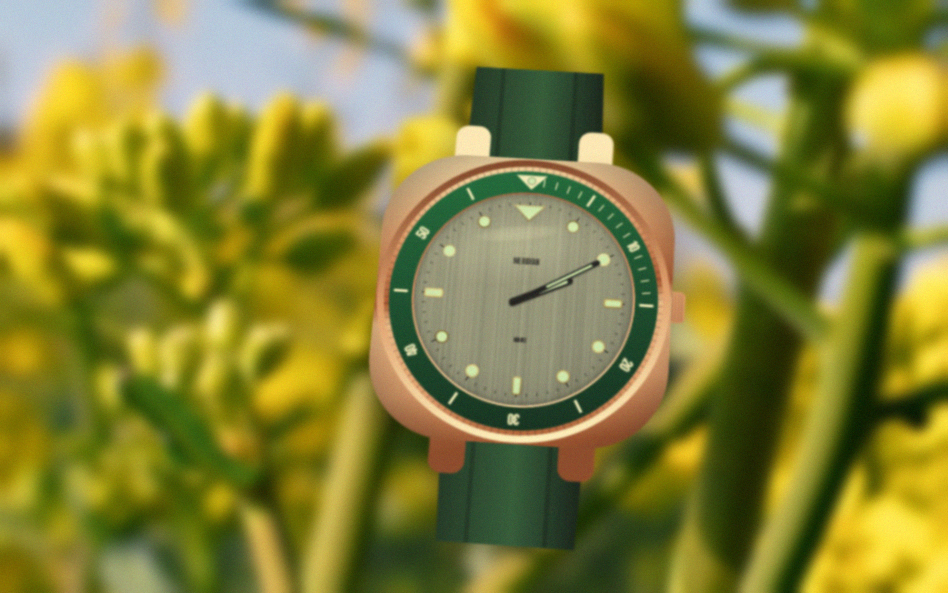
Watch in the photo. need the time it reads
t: 2:10
